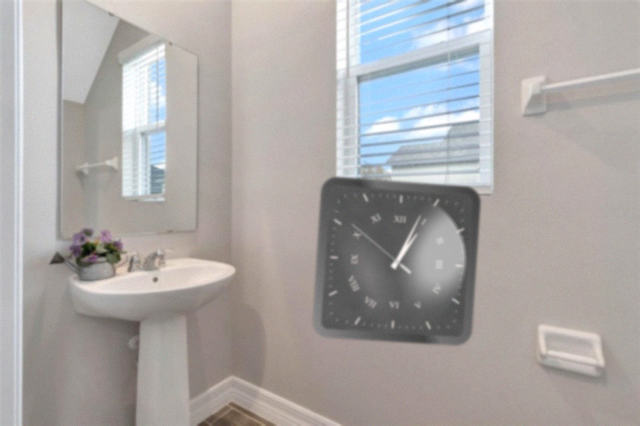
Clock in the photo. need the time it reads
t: 1:03:51
